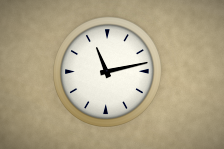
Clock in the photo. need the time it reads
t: 11:13
